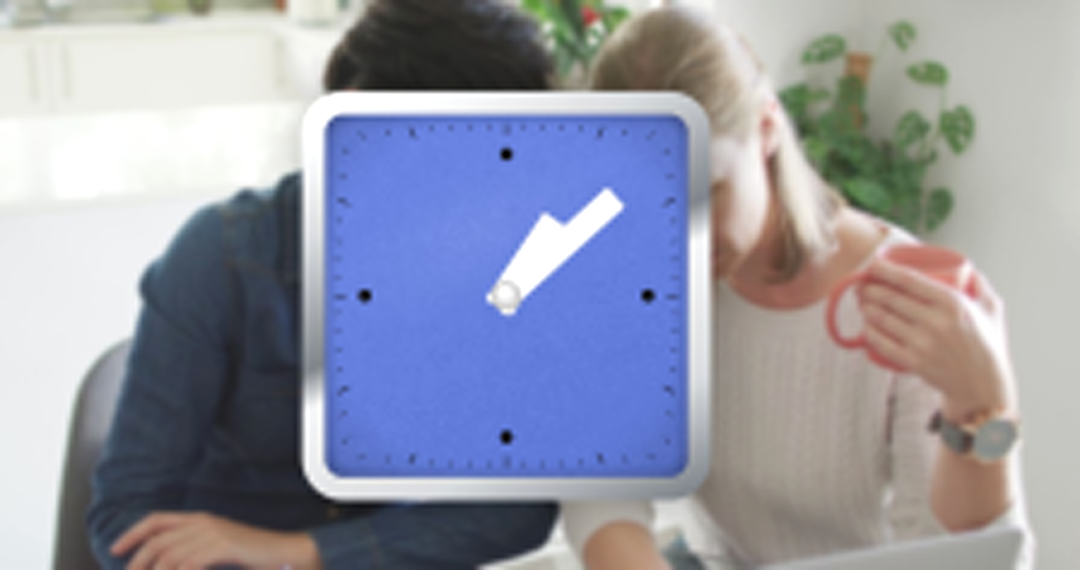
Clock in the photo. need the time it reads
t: 1:08
